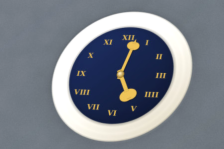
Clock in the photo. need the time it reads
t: 5:02
